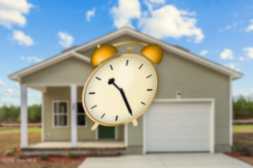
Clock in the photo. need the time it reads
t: 10:25
